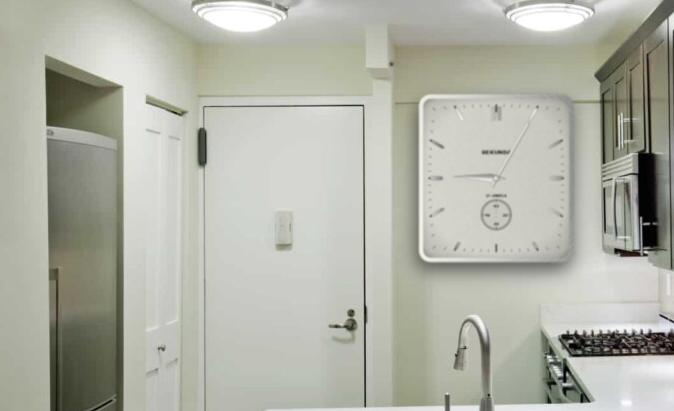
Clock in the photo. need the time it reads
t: 9:05
